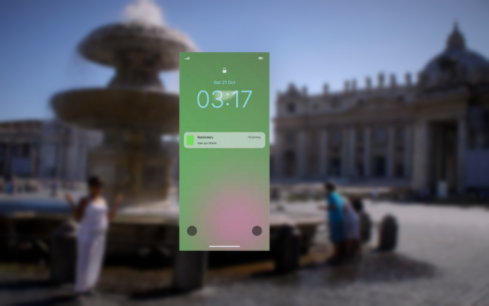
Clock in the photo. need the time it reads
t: 3:17
